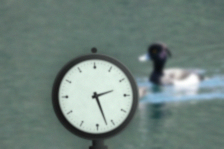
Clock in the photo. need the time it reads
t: 2:27
